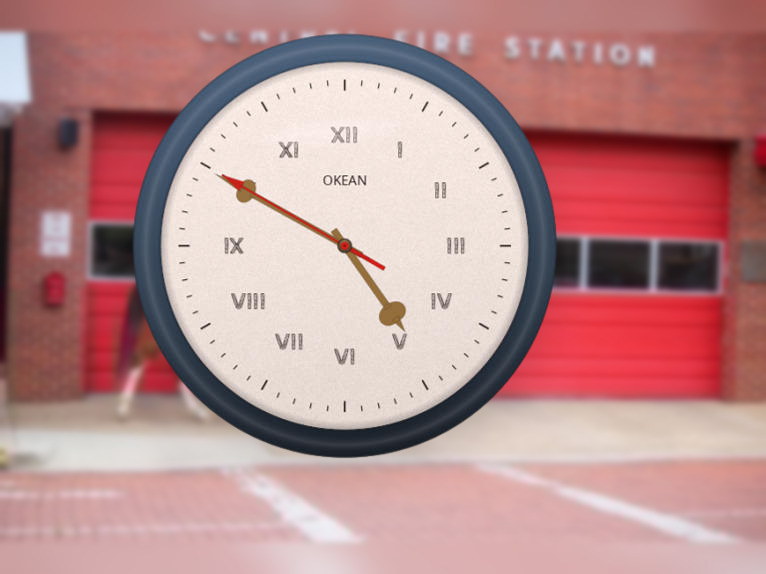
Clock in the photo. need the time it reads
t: 4:49:50
